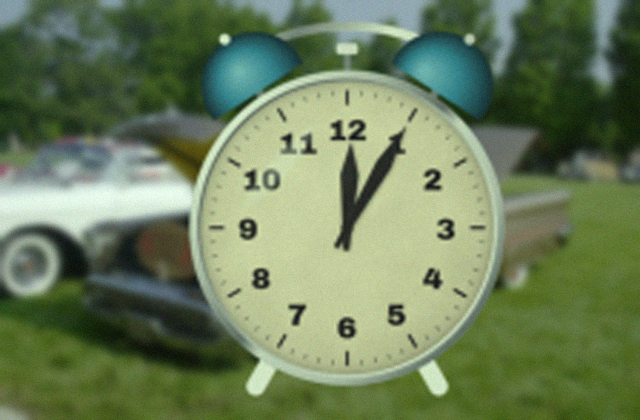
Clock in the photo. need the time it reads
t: 12:05
